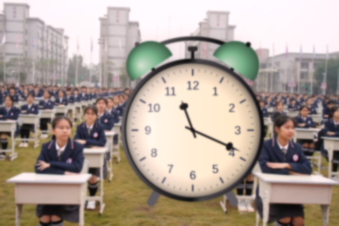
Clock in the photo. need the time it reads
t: 11:19
